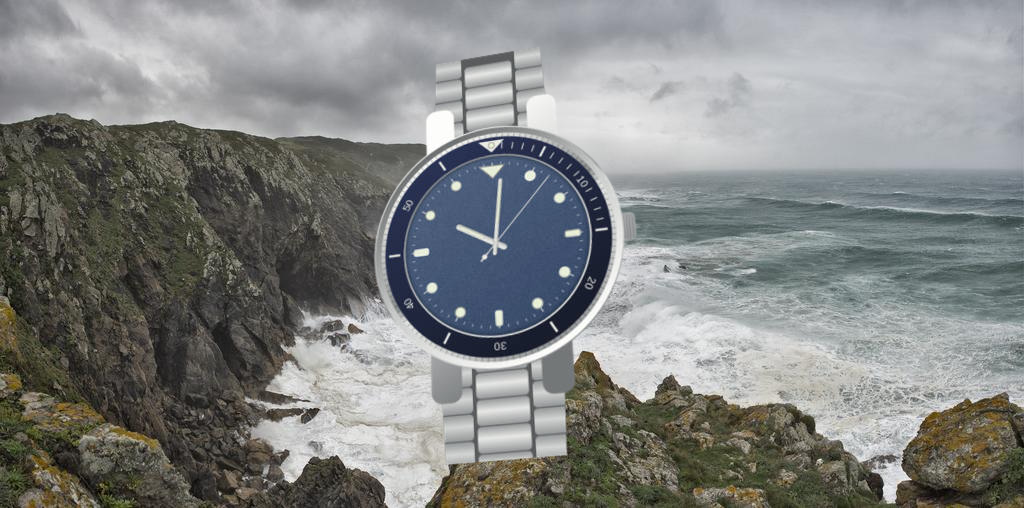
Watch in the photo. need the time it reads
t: 10:01:07
